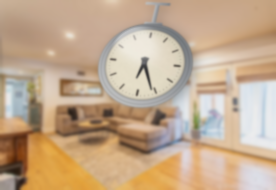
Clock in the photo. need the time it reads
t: 6:26
